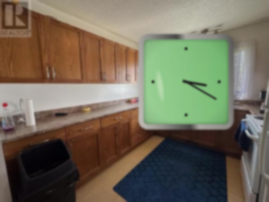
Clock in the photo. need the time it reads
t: 3:20
